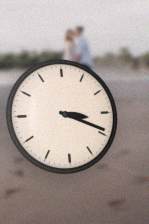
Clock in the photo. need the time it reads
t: 3:19
